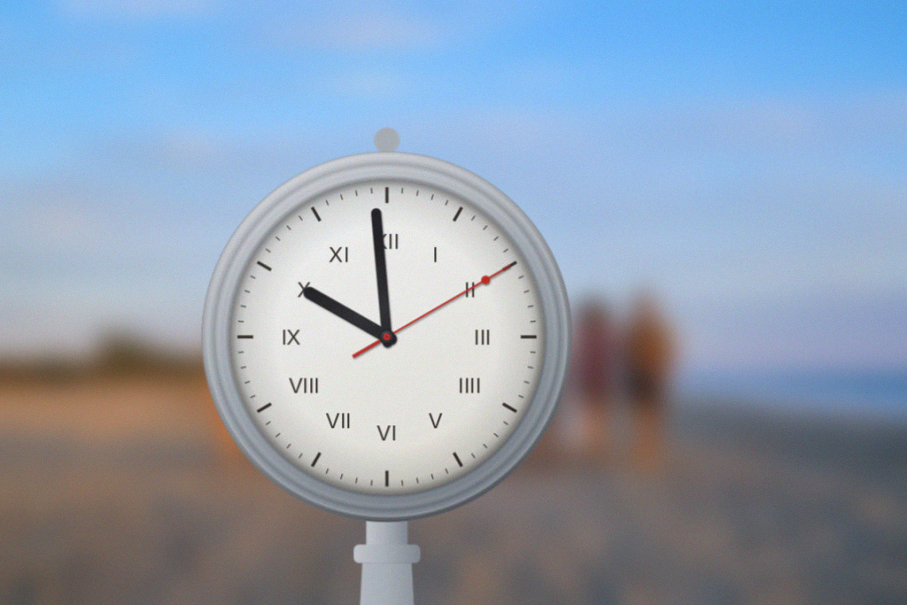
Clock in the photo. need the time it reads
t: 9:59:10
